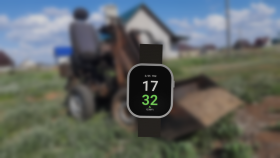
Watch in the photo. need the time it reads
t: 17:32
